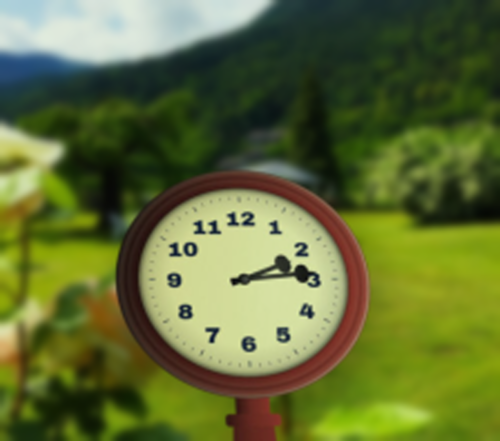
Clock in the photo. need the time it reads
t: 2:14
